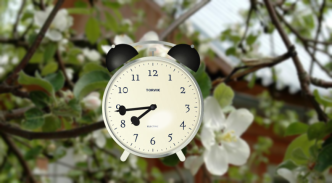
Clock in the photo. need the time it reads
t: 7:44
